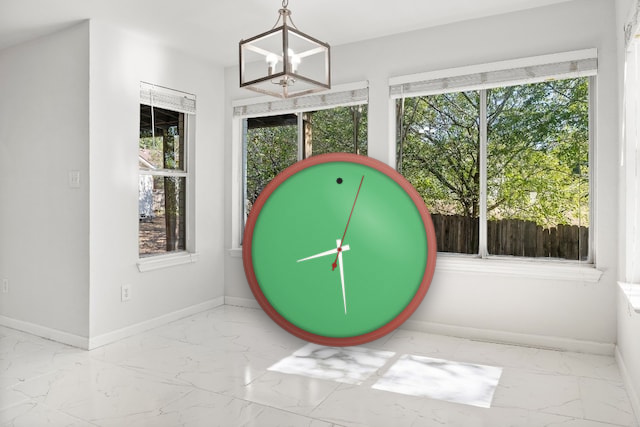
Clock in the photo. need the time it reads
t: 8:29:03
